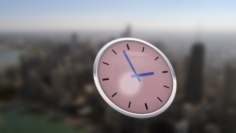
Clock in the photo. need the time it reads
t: 2:58
